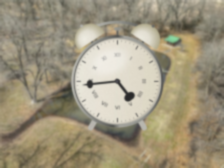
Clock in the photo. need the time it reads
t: 4:44
